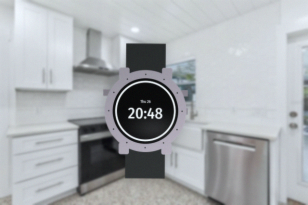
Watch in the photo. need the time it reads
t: 20:48
